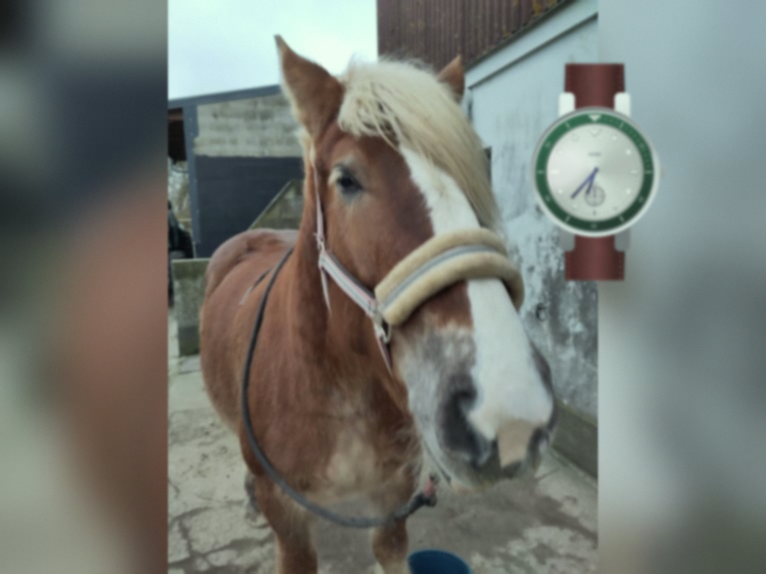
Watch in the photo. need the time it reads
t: 6:37
